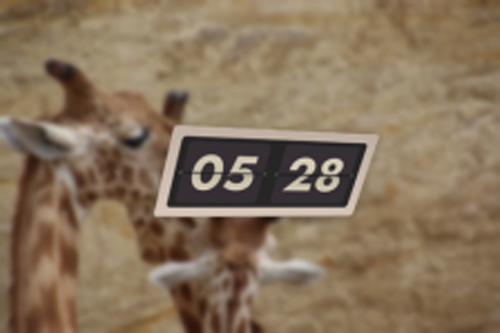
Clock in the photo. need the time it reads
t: 5:28
